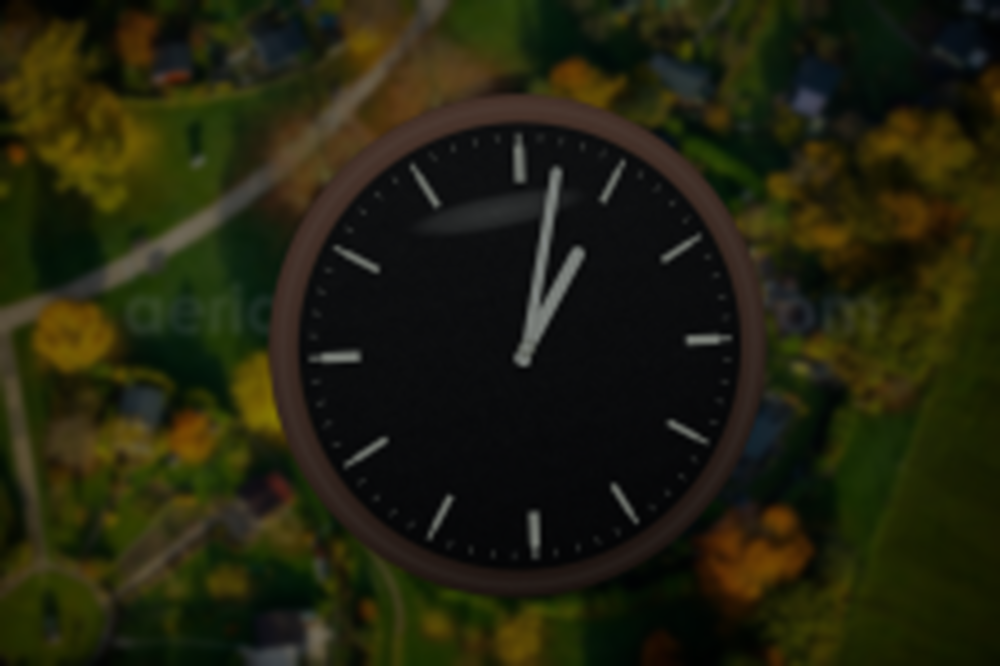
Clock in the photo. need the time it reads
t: 1:02
